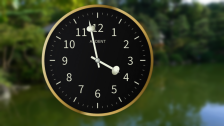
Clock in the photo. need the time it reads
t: 3:58
